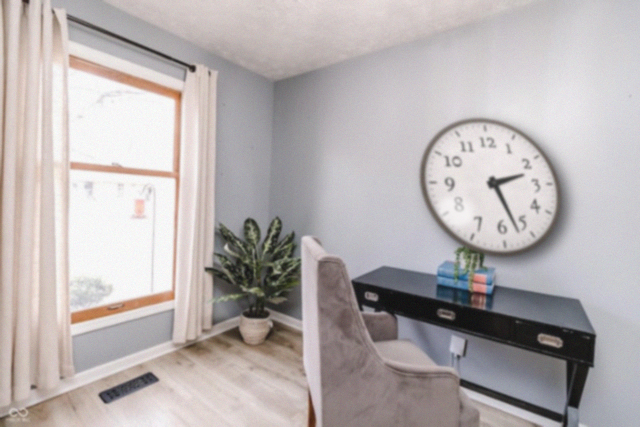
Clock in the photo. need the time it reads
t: 2:27
